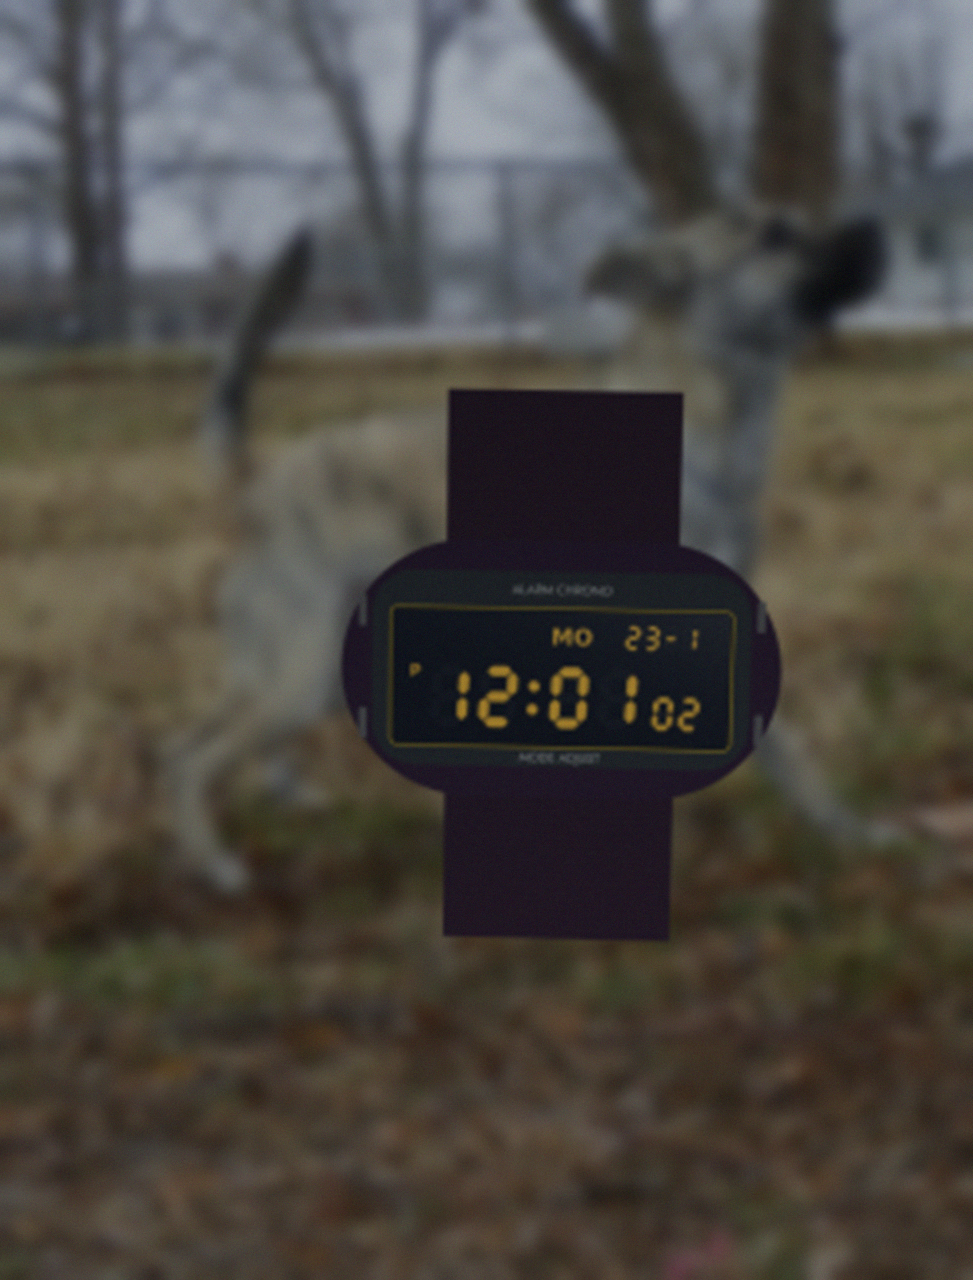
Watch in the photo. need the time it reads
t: 12:01:02
